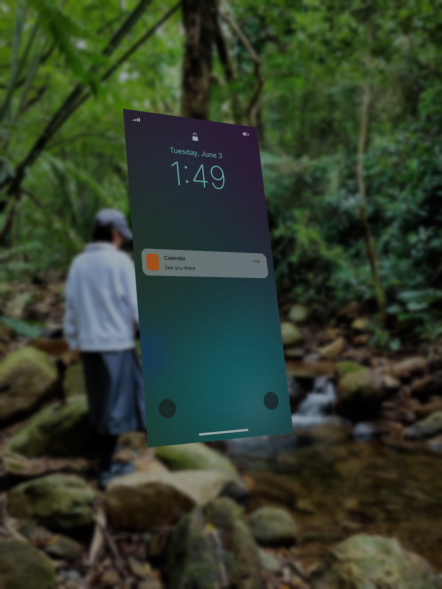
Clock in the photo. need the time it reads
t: 1:49
